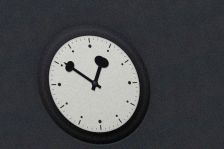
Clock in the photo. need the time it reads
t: 12:51
